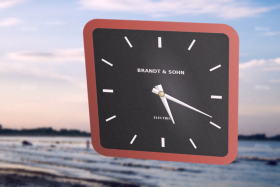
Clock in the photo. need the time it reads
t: 5:19
